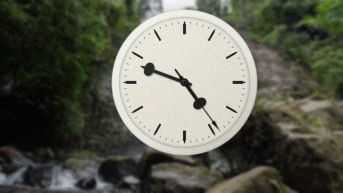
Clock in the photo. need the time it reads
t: 4:48:24
